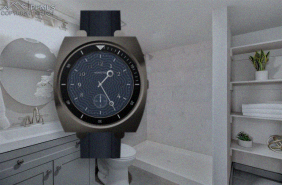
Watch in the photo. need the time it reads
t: 1:25
